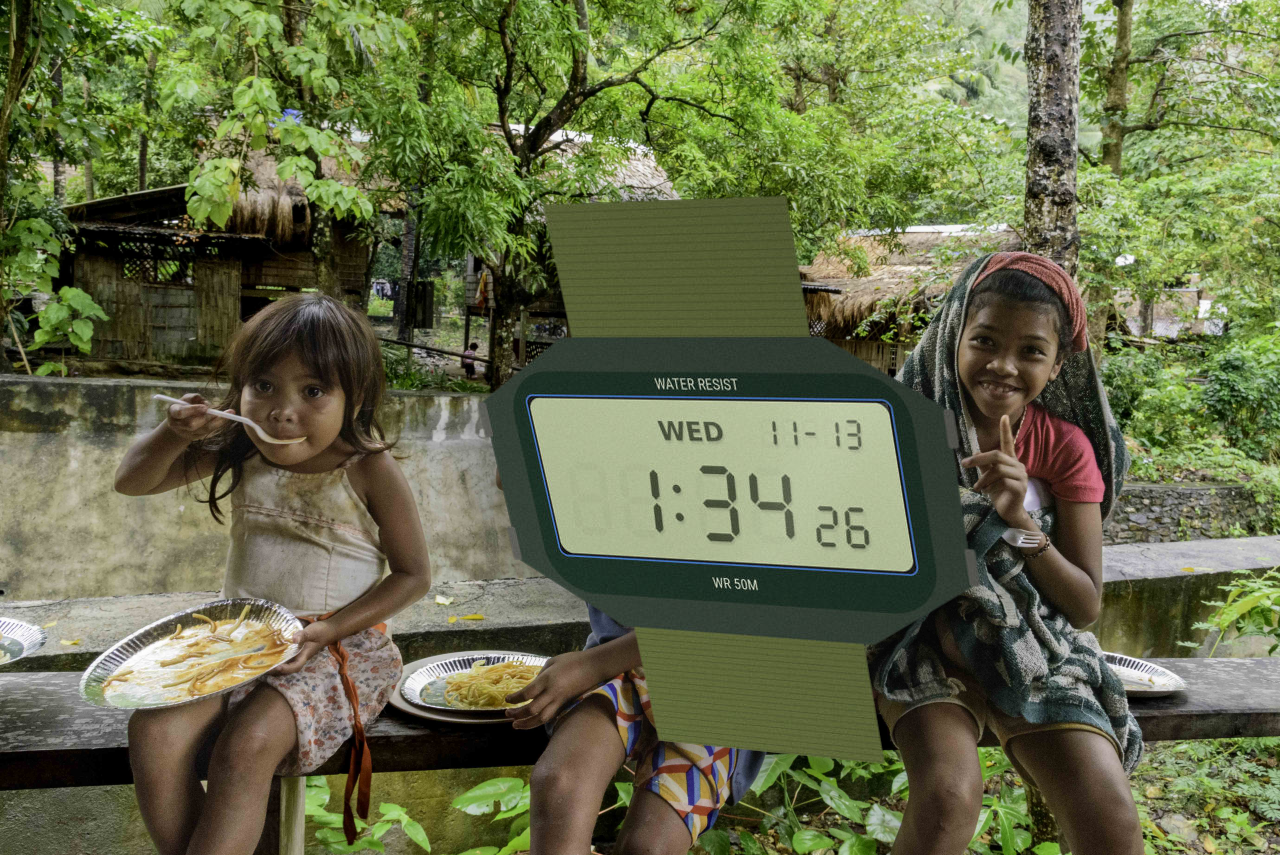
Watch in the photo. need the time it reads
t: 1:34:26
